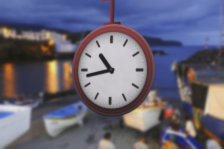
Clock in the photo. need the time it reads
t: 10:43
